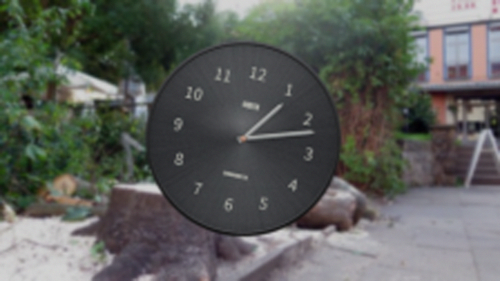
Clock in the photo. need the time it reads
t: 1:12
